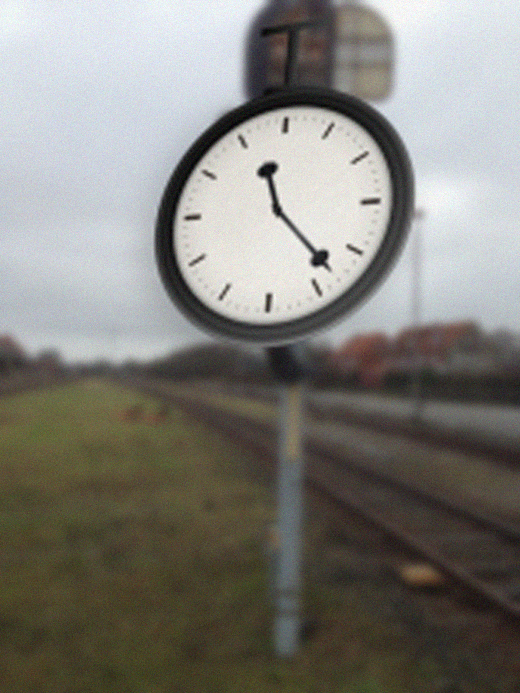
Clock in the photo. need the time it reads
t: 11:23
